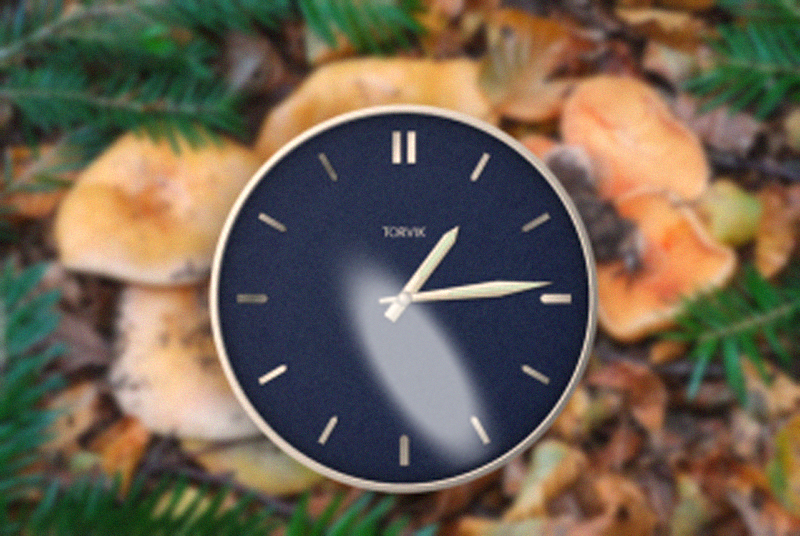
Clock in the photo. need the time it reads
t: 1:14
